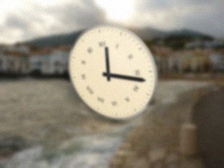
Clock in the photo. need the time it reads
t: 12:17
